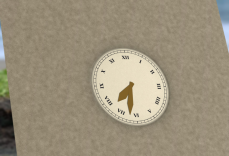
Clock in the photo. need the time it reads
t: 7:32
